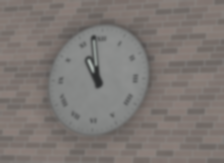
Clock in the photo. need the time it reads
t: 10:58
